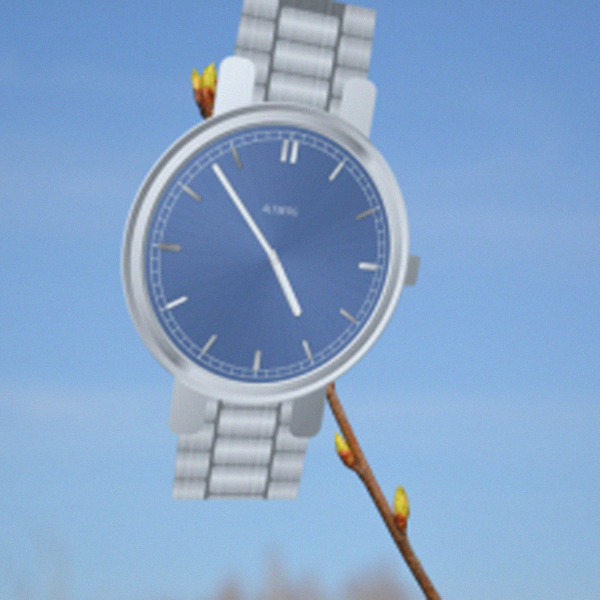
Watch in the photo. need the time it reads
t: 4:53
